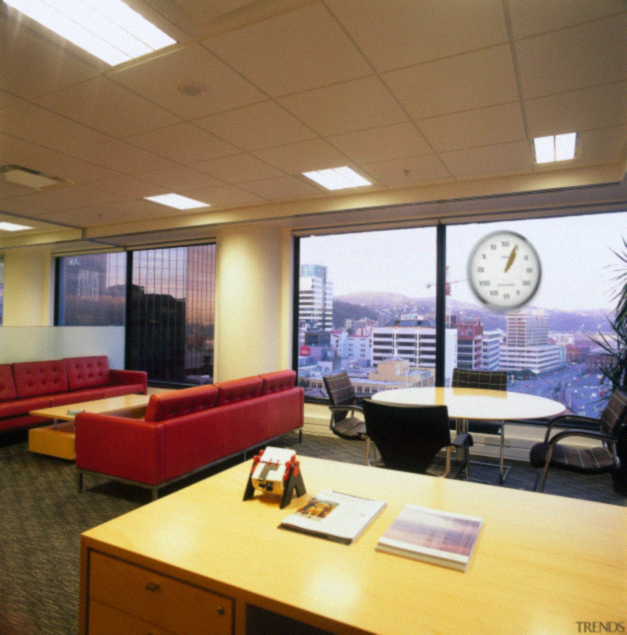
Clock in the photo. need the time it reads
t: 1:04
